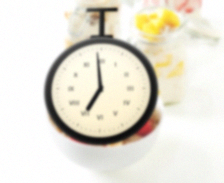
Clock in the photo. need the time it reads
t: 6:59
